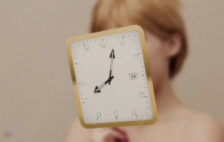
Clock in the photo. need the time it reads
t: 8:03
